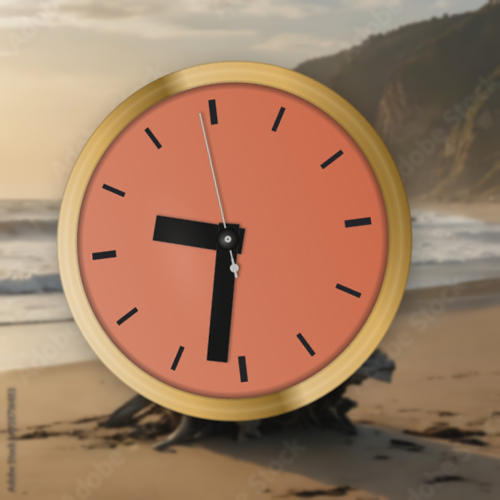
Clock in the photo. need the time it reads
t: 9:31:59
